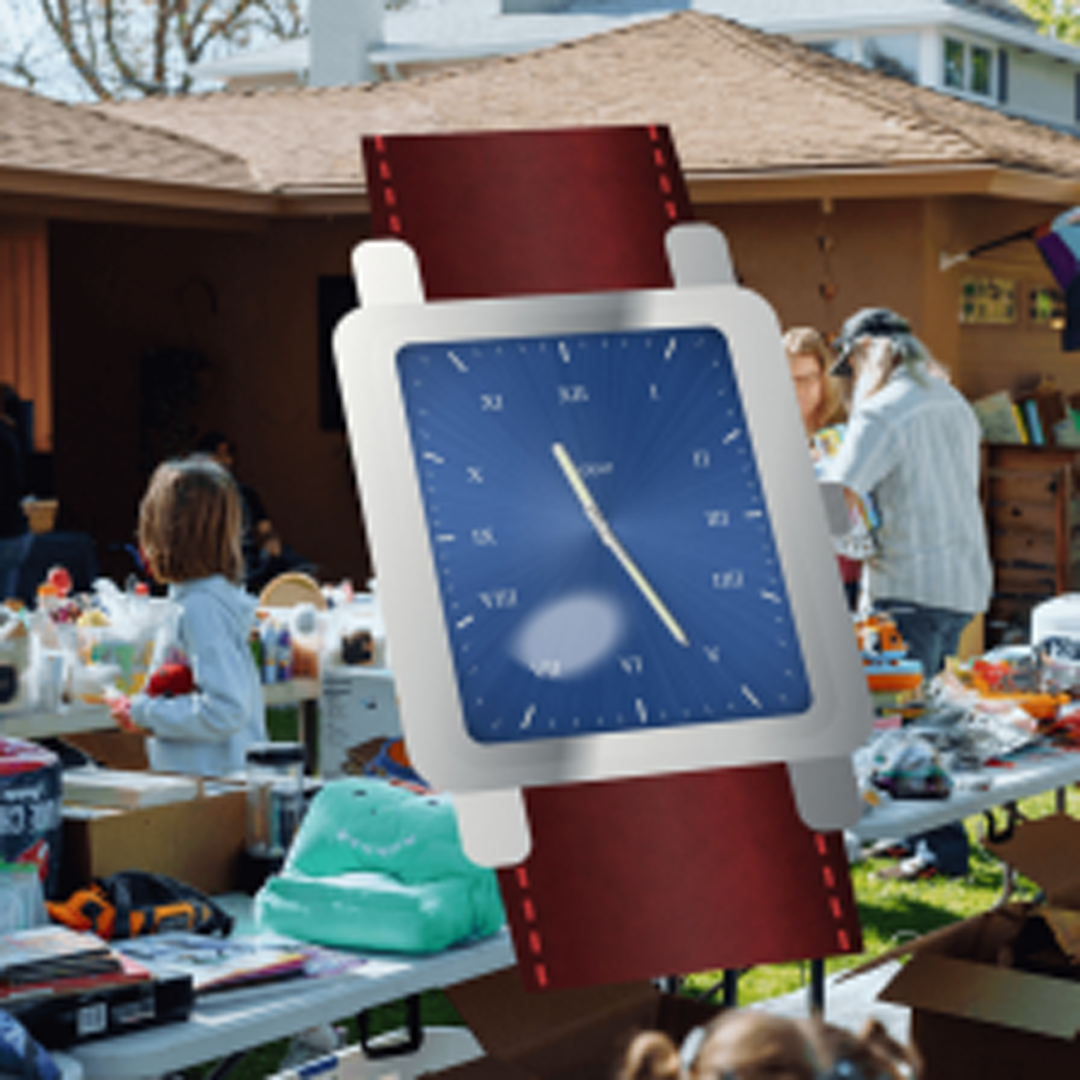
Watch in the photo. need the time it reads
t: 11:26
